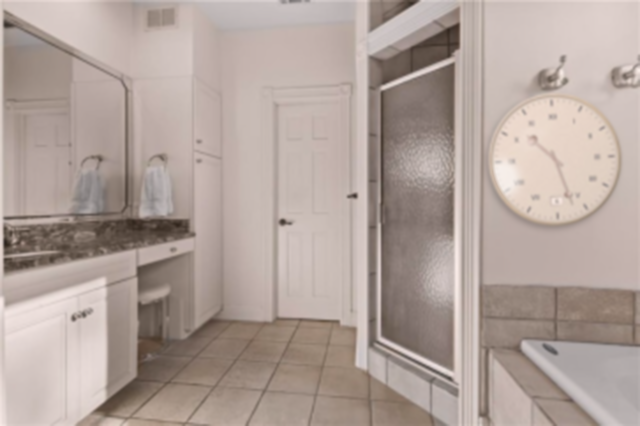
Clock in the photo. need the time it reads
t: 10:27
